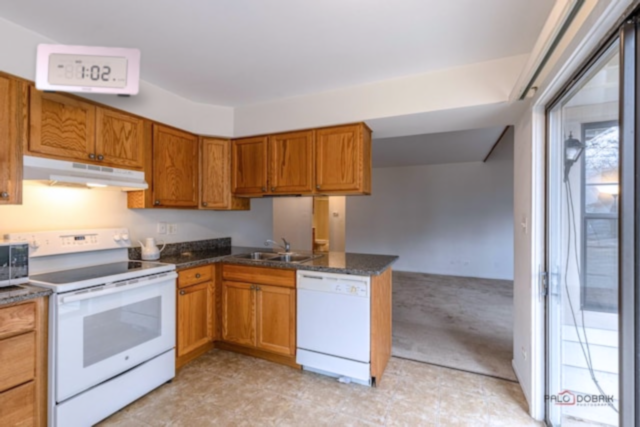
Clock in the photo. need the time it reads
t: 1:02
